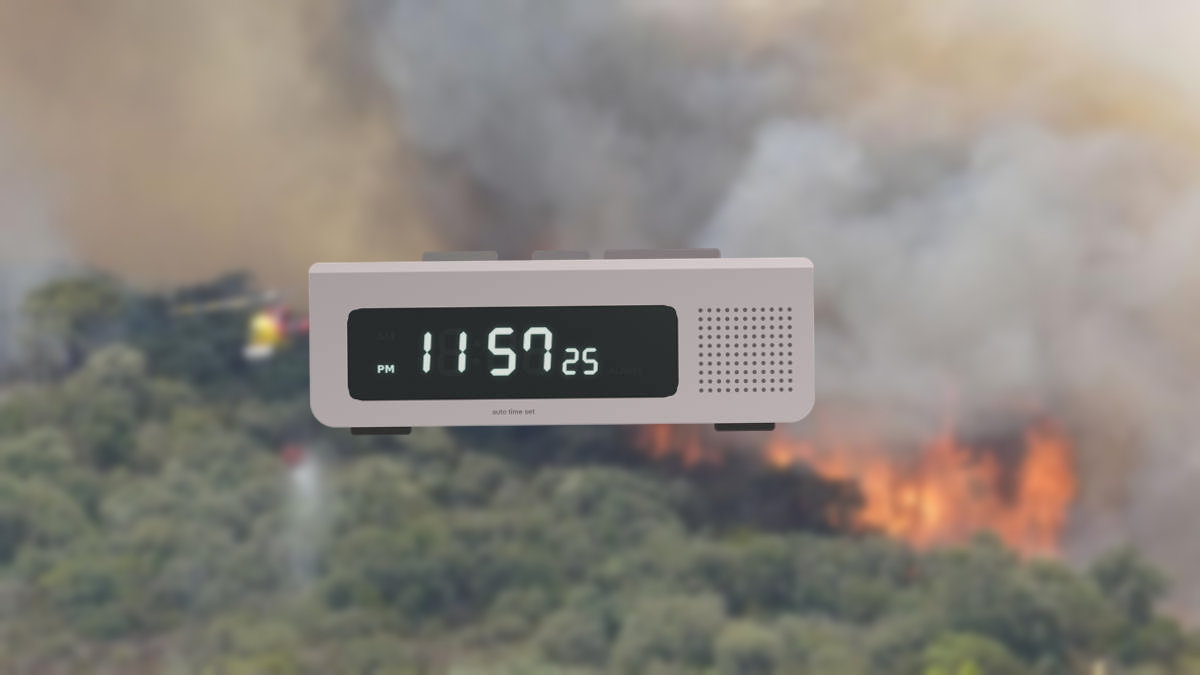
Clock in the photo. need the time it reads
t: 11:57:25
